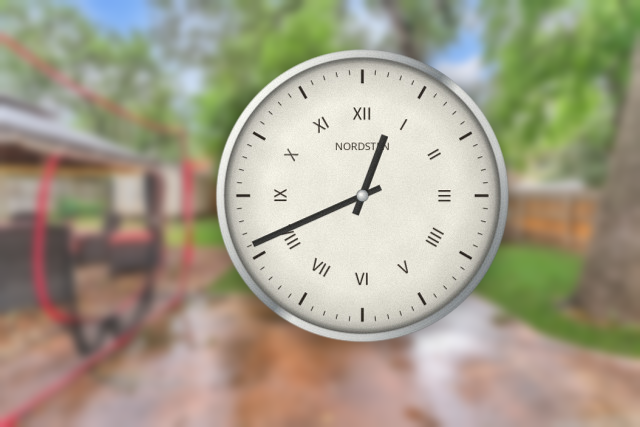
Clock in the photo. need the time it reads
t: 12:41
